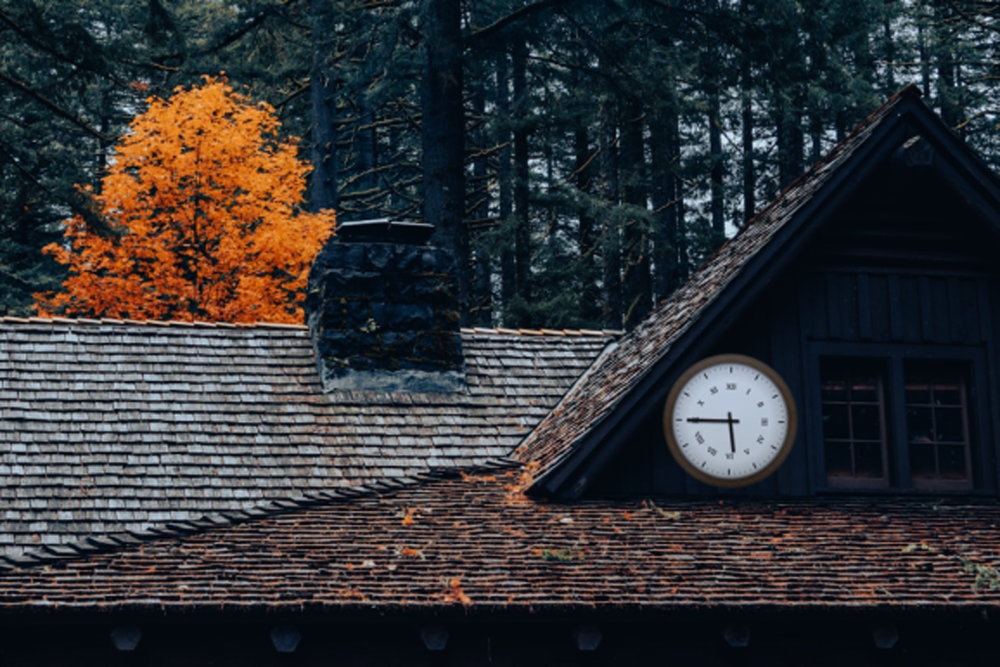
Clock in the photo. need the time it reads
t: 5:45
